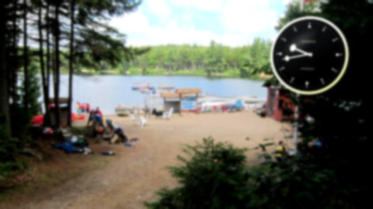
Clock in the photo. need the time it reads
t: 9:43
